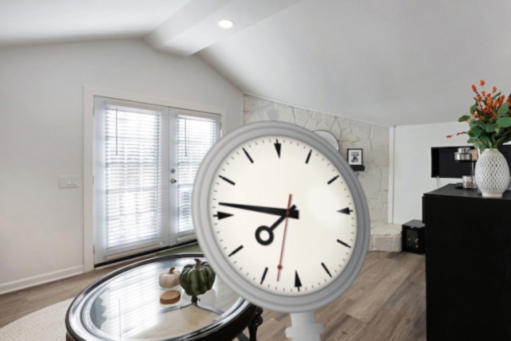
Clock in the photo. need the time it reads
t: 7:46:33
